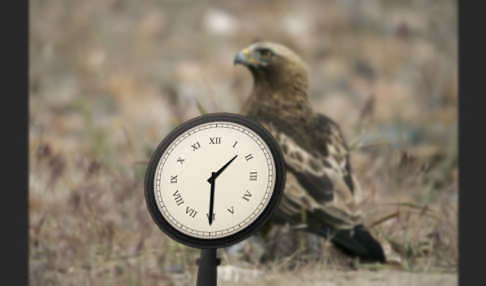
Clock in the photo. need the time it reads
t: 1:30
